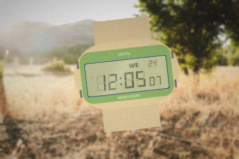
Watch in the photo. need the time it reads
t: 12:05:07
